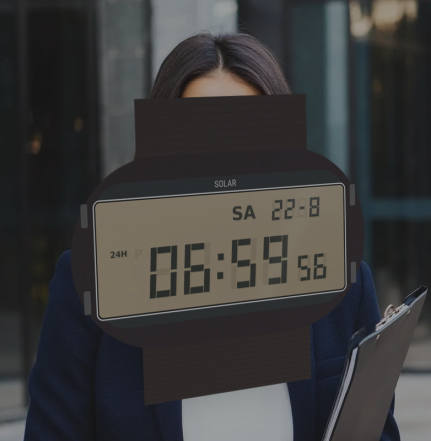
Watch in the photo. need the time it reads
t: 6:59:56
